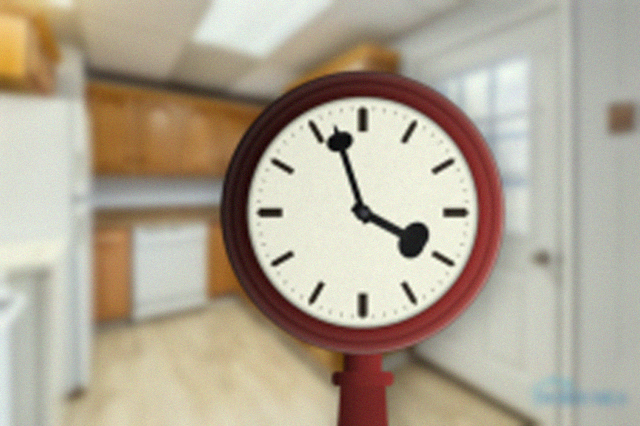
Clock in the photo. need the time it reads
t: 3:57
